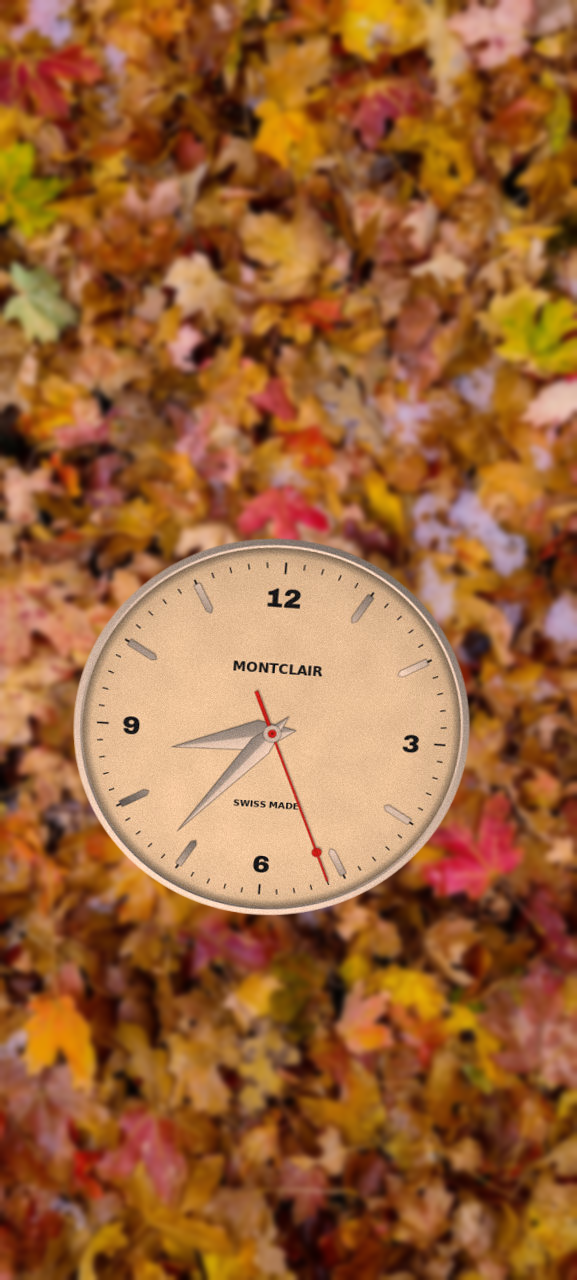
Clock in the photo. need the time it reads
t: 8:36:26
